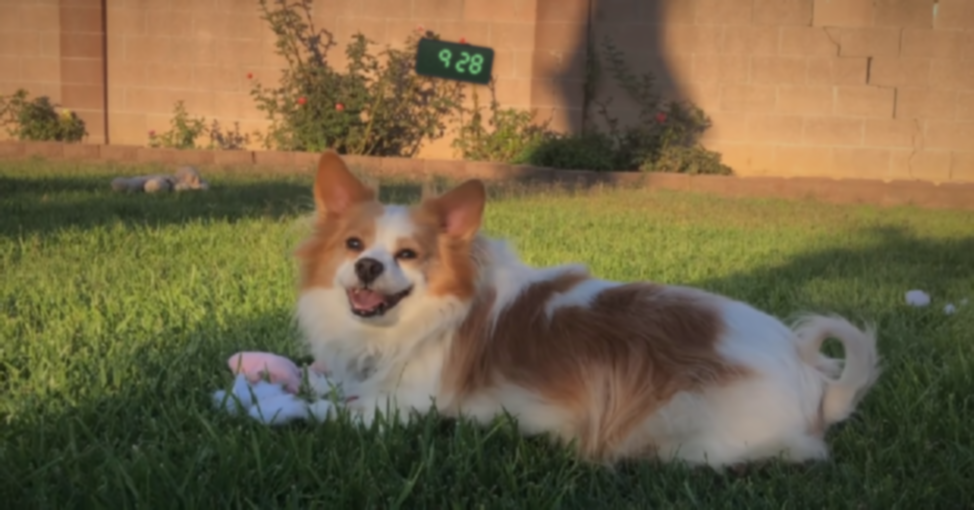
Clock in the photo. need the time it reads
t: 9:28
